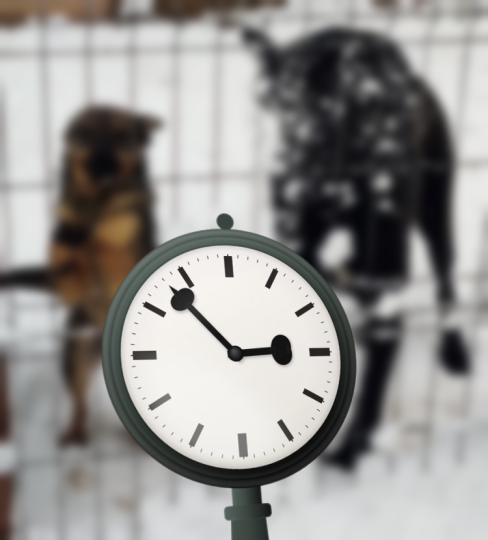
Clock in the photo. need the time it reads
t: 2:53
